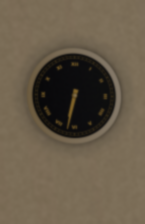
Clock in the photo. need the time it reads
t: 6:32
